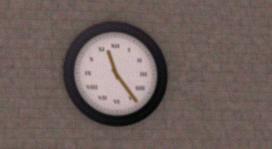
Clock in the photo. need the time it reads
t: 11:24
